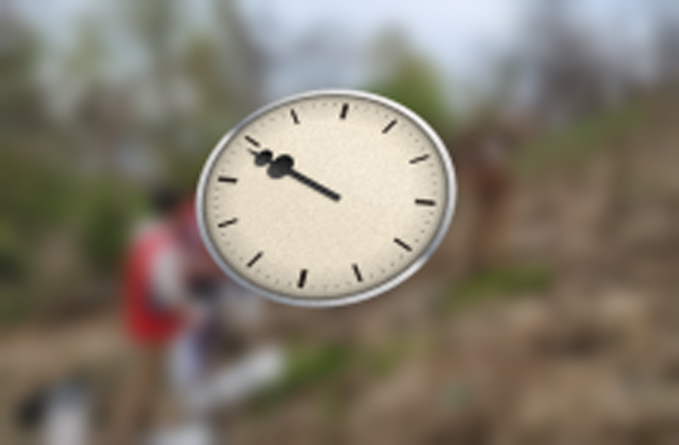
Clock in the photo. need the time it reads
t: 9:49
